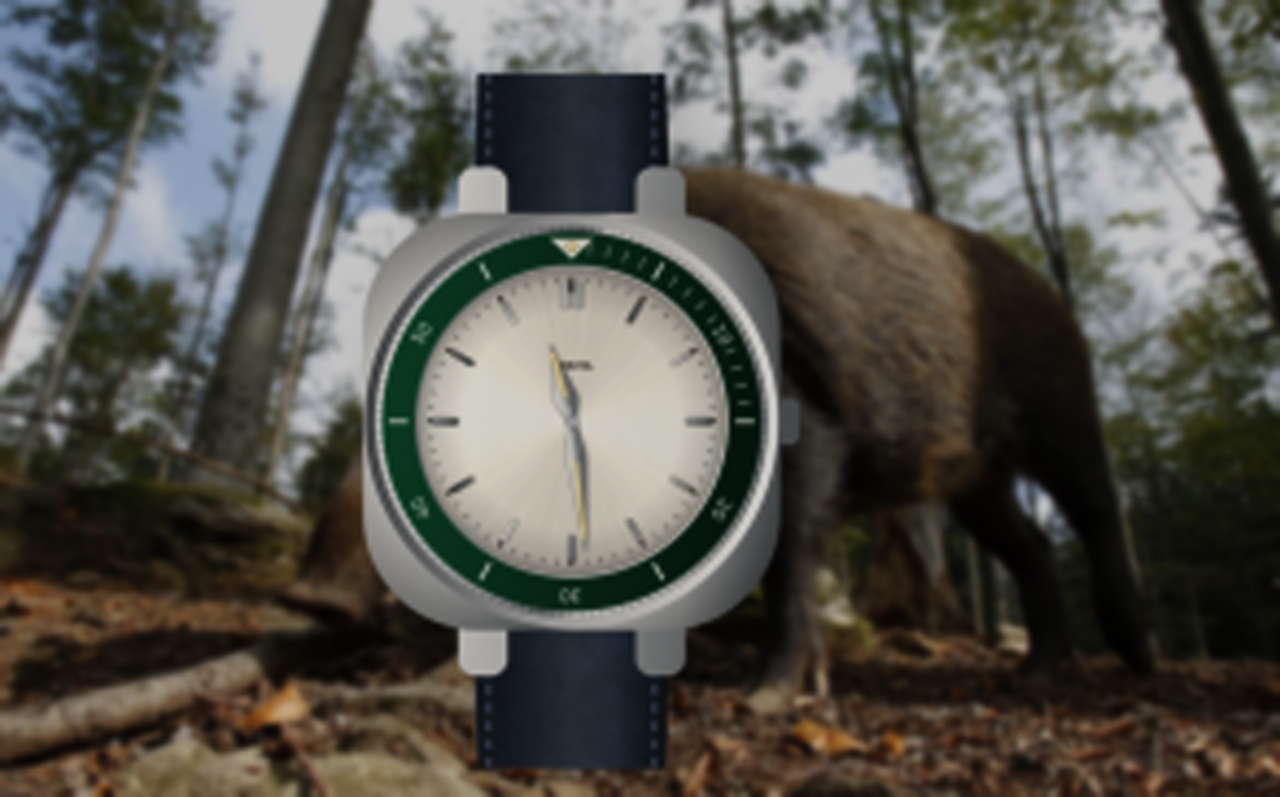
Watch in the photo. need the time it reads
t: 11:29
